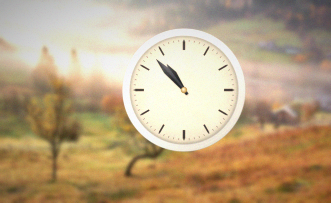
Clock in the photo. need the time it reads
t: 10:53
